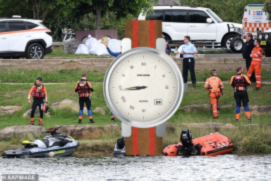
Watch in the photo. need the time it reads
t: 8:44
